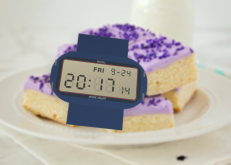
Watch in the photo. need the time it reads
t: 20:17:14
